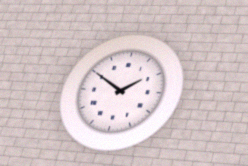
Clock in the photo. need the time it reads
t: 1:50
